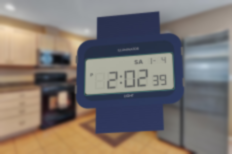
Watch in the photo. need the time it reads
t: 2:02:39
